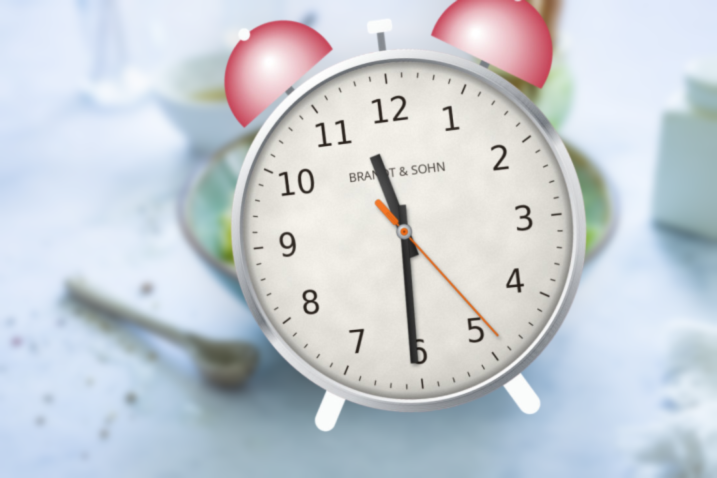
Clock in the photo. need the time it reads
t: 11:30:24
